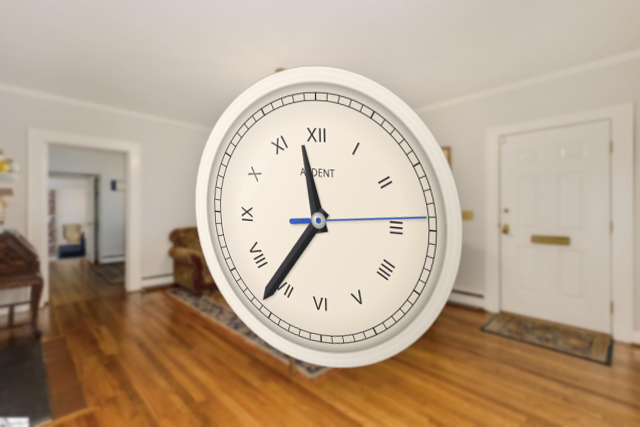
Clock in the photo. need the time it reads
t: 11:36:14
